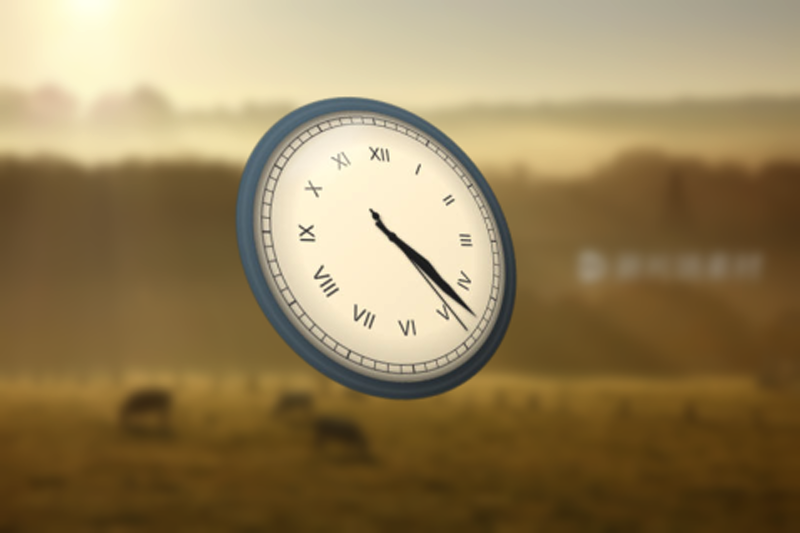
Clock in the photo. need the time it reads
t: 4:22:24
